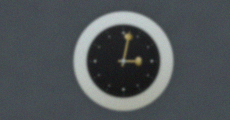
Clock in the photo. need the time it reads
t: 3:02
